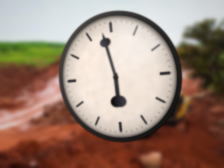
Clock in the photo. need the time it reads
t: 5:58
